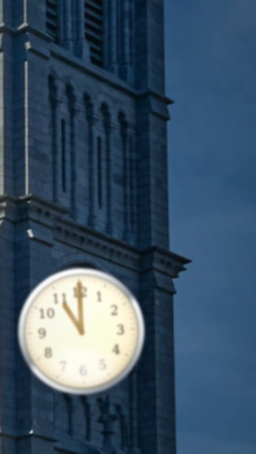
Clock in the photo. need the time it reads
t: 11:00
